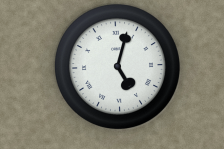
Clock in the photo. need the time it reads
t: 5:03
